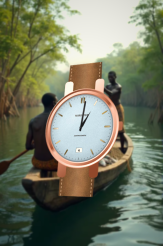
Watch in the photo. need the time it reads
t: 1:01
